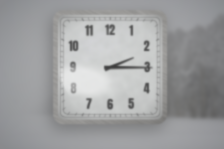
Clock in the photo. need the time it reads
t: 2:15
